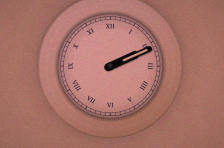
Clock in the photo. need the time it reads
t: 2:11
